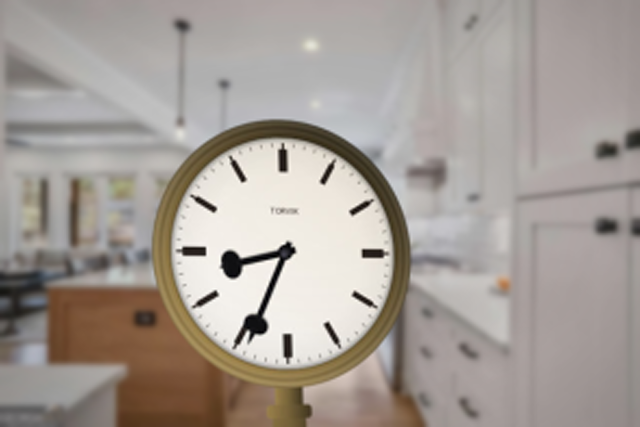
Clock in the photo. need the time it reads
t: 8:34
